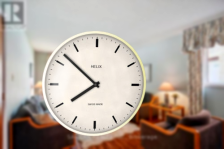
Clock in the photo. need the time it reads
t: 7:52
